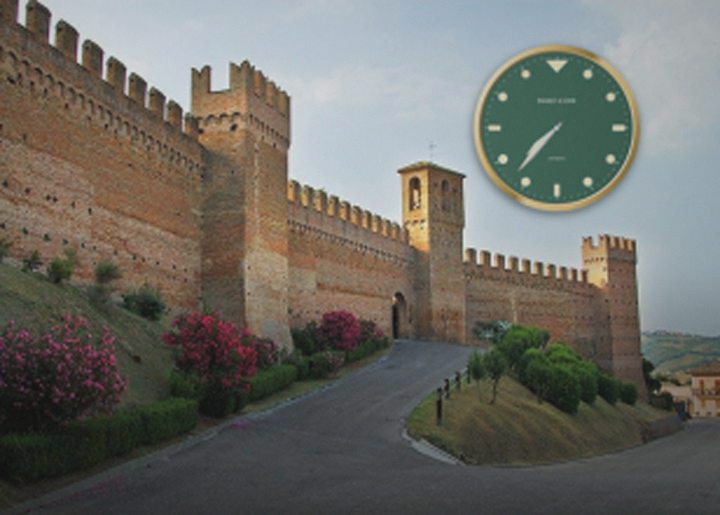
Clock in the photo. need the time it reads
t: 7:37
